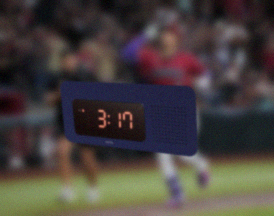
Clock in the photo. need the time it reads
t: 3:17
